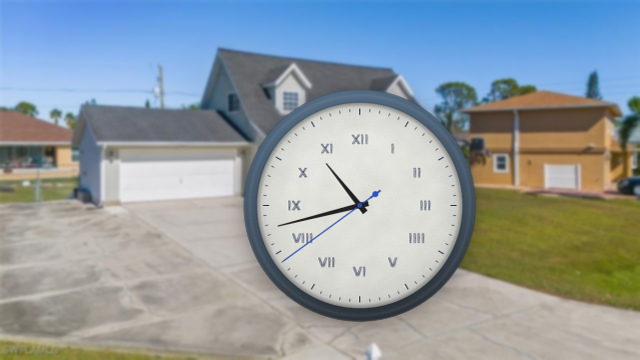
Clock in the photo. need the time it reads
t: 10:42:39
